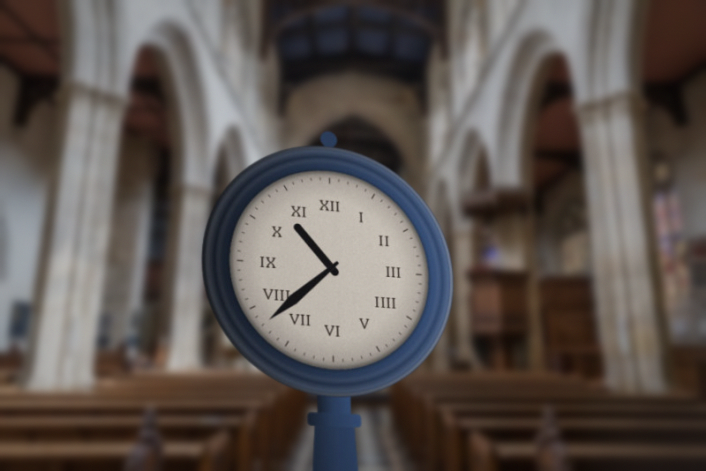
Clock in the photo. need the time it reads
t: 10:38
